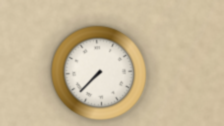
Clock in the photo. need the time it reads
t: 7:38
